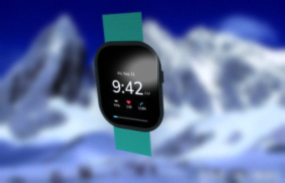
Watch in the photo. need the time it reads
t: 9:42
